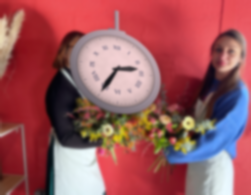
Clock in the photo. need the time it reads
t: 2:35
